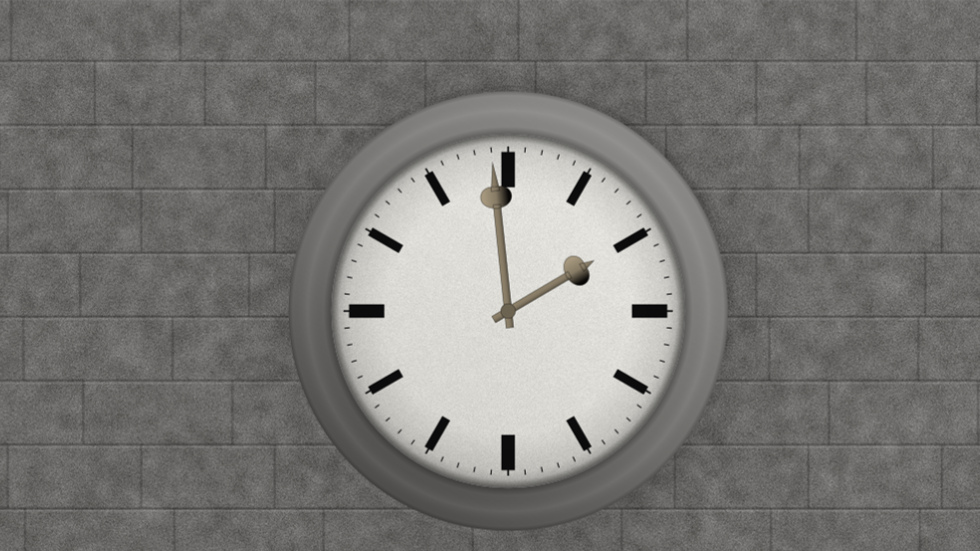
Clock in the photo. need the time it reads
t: 1:59
